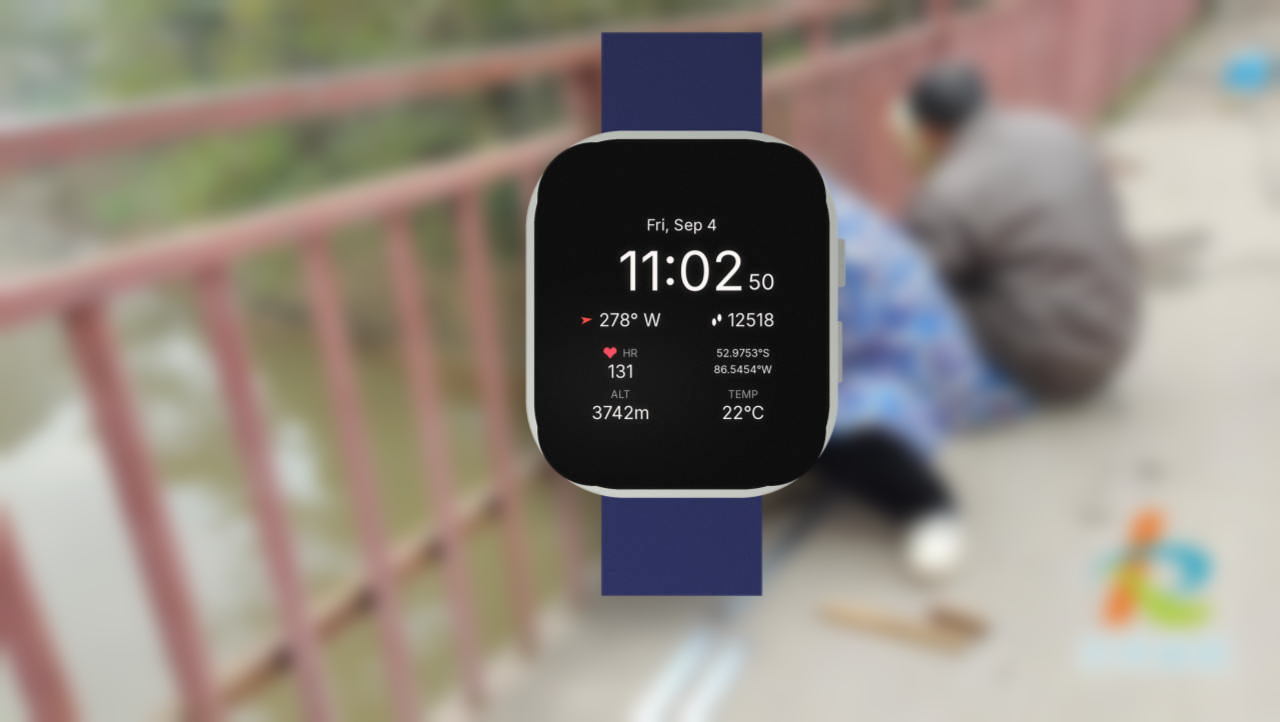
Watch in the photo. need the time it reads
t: 11:02:50
